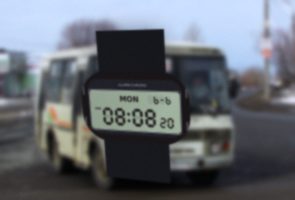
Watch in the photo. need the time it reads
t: 8:08
